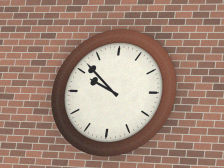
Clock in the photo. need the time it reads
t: 9:52
